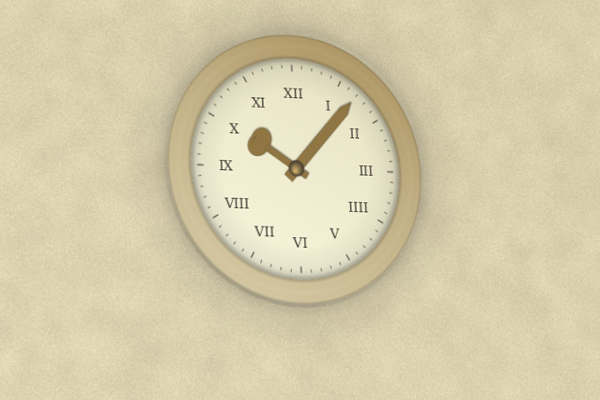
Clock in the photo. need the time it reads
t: 10:07
